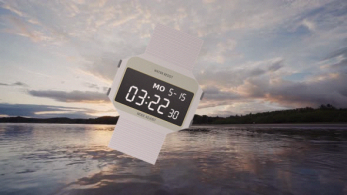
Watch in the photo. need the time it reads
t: 3:22:30
